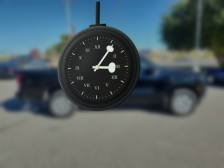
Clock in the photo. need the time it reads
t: 3:06
